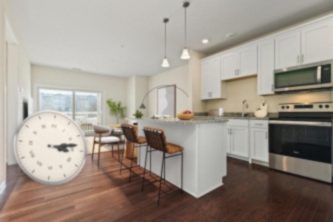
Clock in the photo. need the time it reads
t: 3:13
